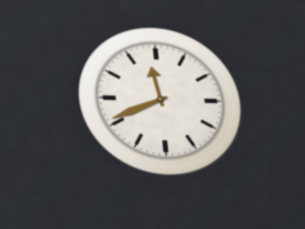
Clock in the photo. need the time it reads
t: 11:41
